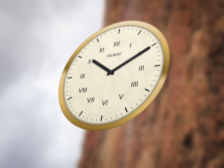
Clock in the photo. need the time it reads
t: 10:10
